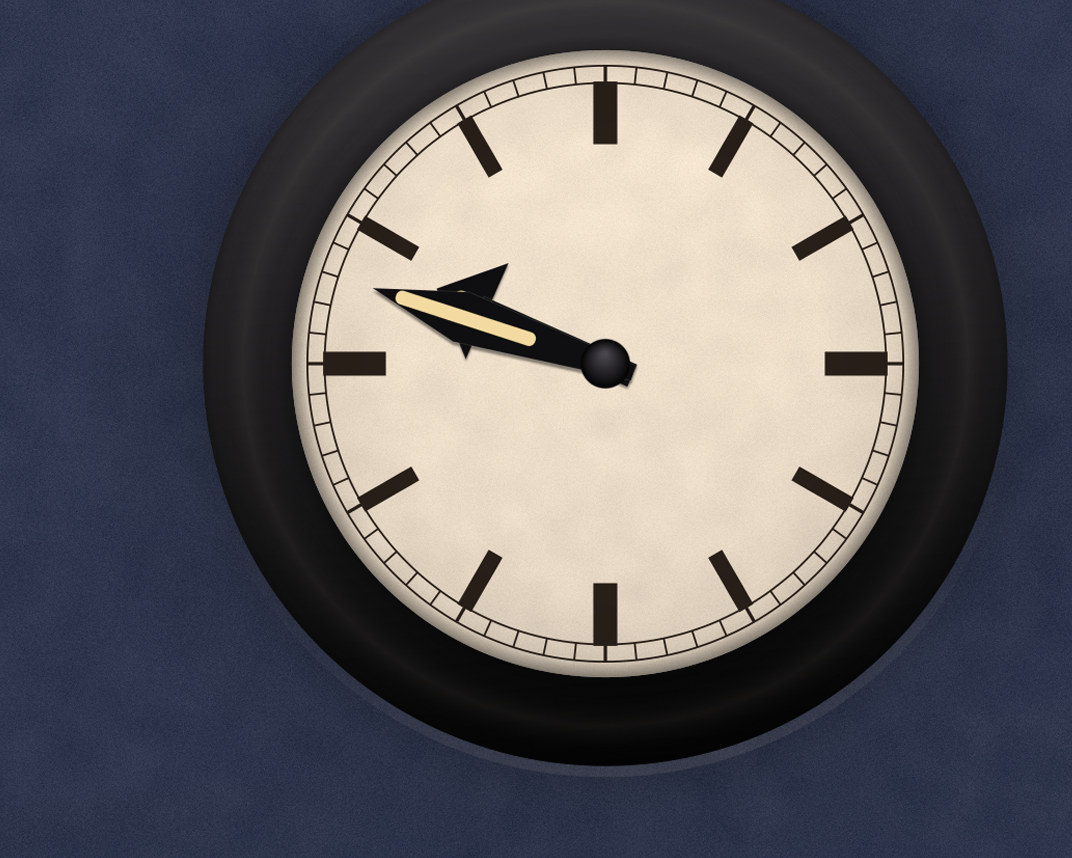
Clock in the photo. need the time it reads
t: 9:48
